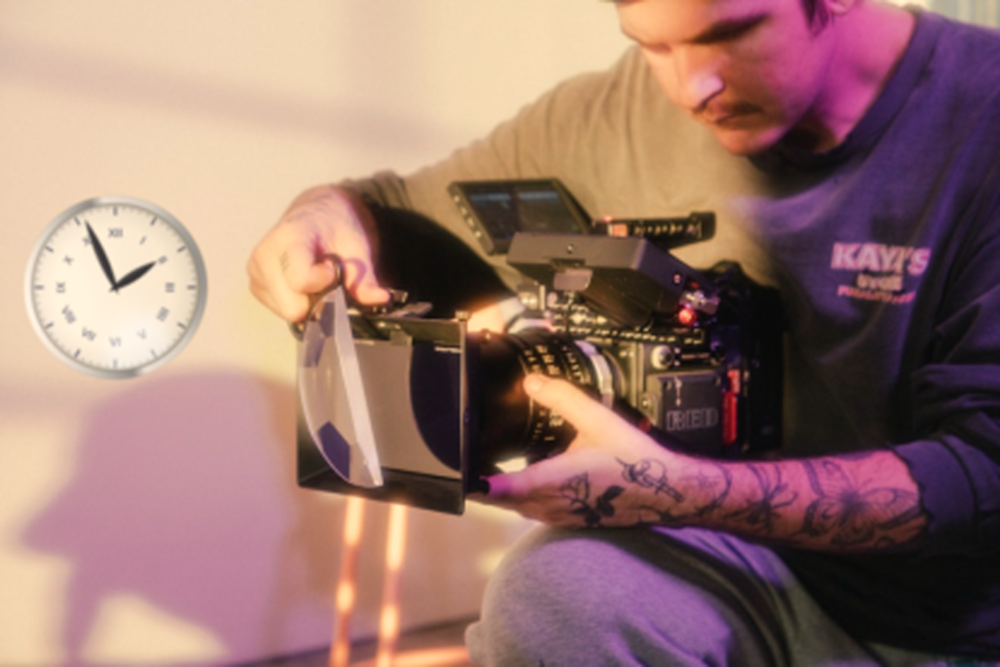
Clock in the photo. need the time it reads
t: 1:56
